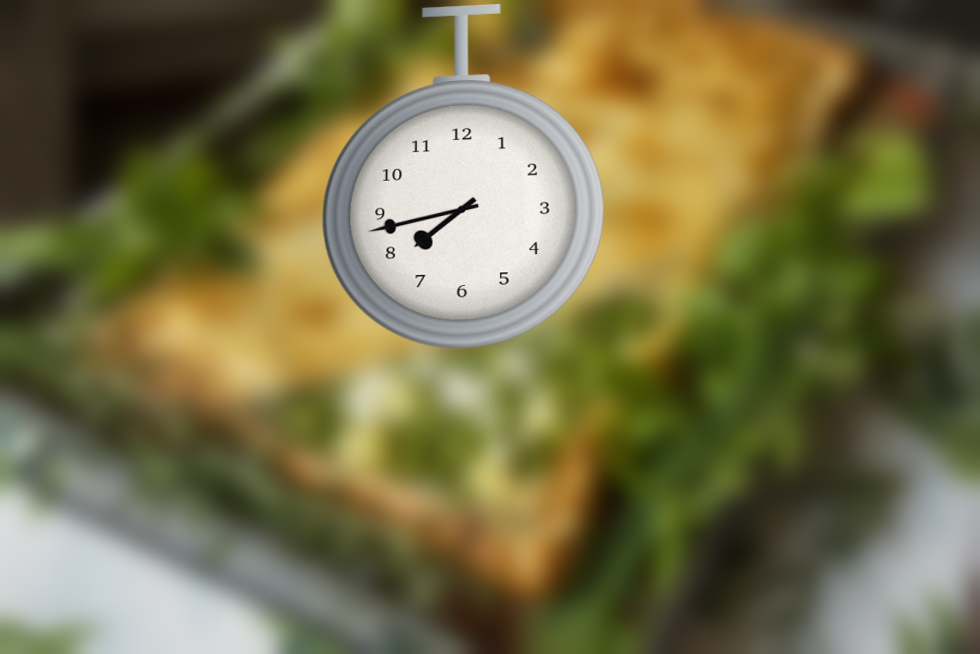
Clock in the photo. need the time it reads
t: 7:43
